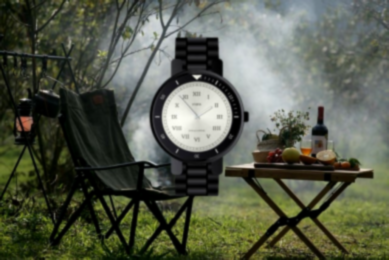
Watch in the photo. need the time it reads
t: 1:53
